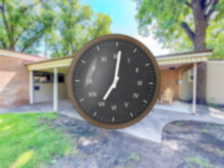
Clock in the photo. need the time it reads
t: 7:01
